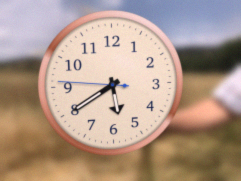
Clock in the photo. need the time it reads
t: 5:39:46
